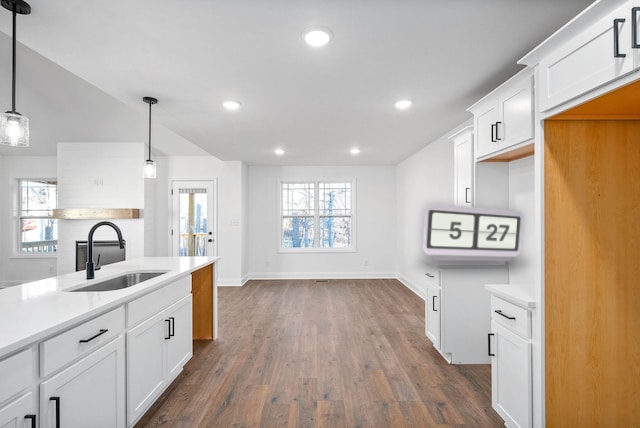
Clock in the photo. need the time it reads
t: 5:27
